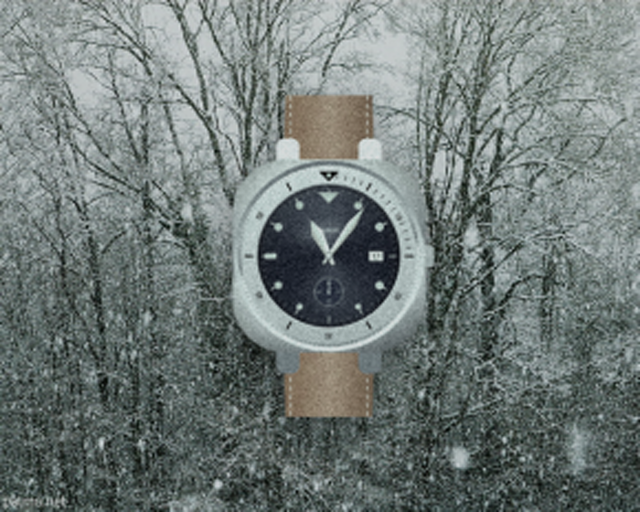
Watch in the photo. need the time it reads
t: 11:06
